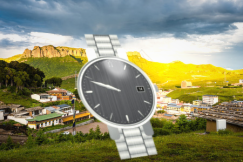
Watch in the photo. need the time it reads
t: 9:49
